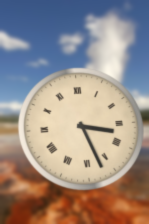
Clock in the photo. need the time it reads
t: 3:27
